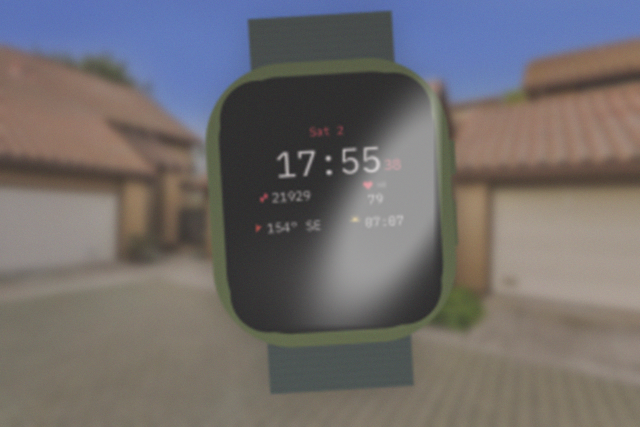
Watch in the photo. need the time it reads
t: 17:55
